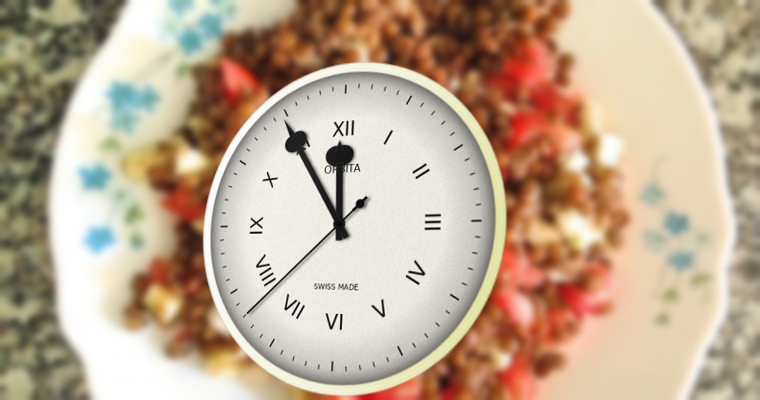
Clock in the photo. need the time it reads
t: 11:54:38
